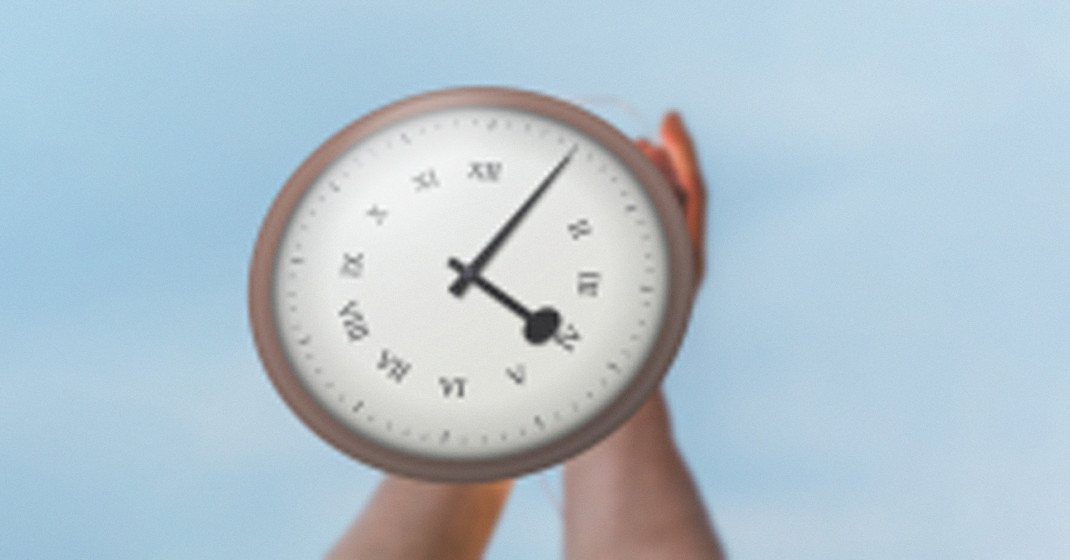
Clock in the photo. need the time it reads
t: 4:05
